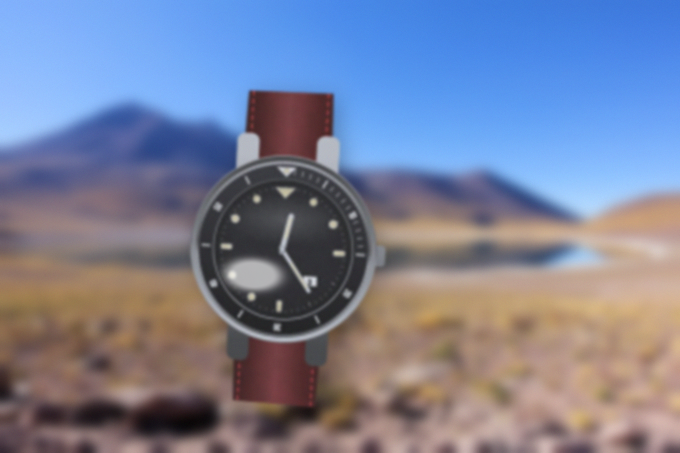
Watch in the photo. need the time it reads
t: 12:24
